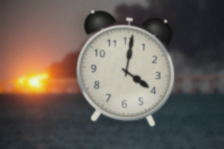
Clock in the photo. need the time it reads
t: 4:01
